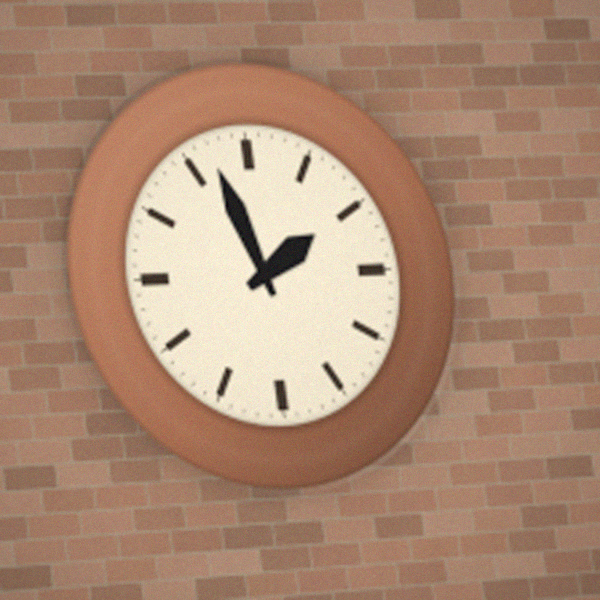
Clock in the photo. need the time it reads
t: 1:57
